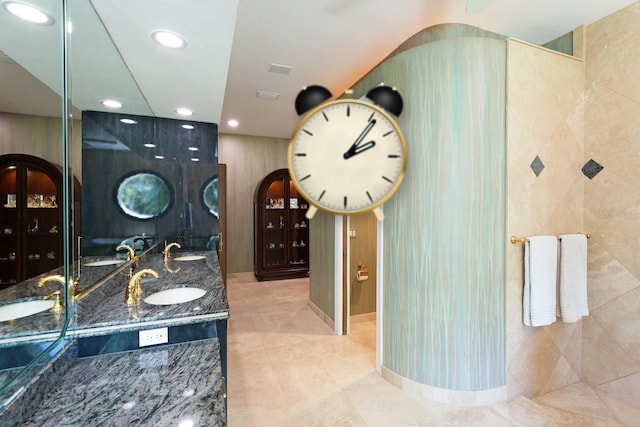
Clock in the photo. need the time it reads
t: 2:06
